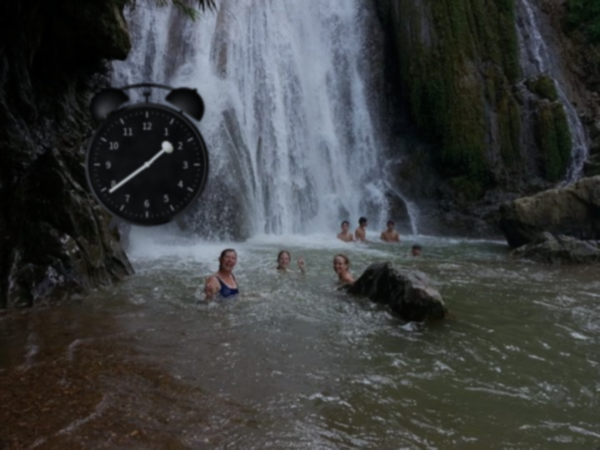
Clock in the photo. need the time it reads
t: 1:39
